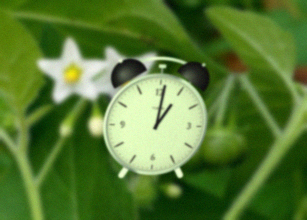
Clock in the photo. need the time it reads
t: 1:01
